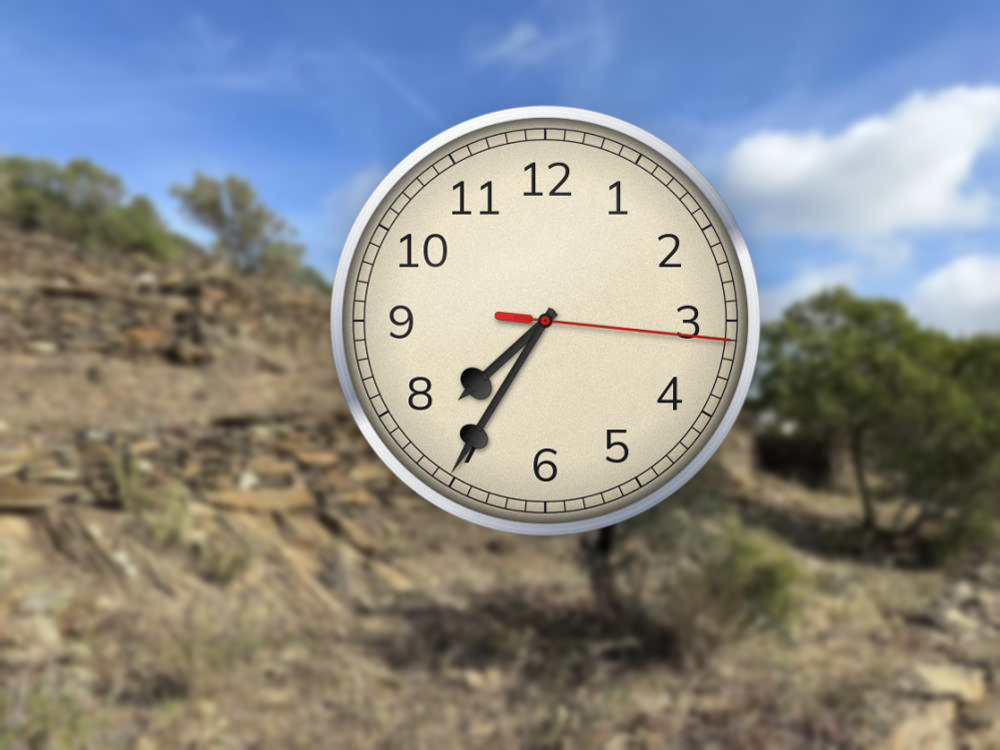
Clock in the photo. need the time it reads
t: 7:35:16
